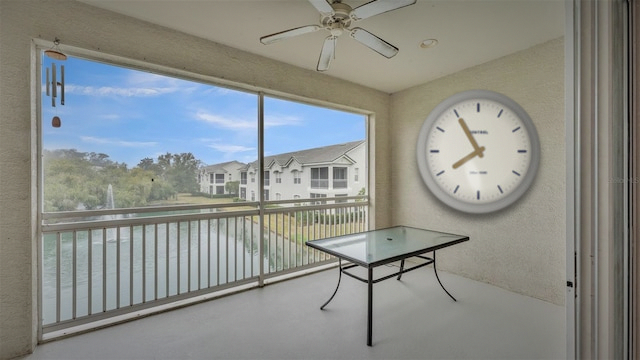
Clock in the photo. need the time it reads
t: 7:55
